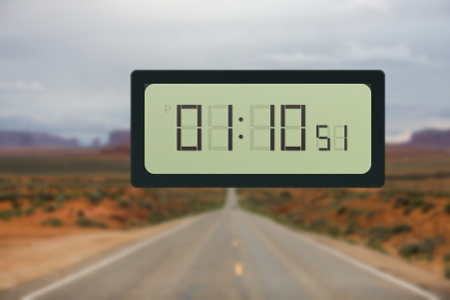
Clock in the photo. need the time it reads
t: 1:10:51
